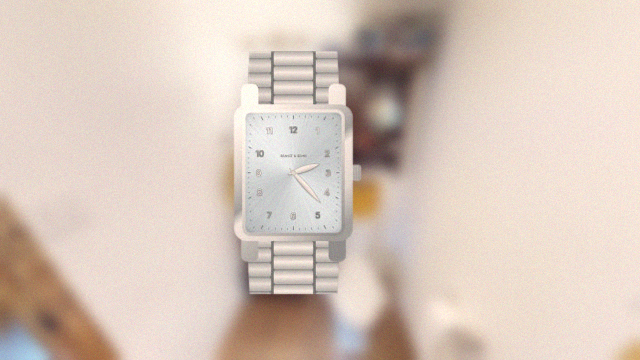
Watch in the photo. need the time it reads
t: 2:23
